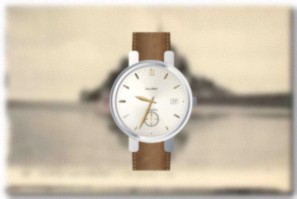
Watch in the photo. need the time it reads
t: 9:34
